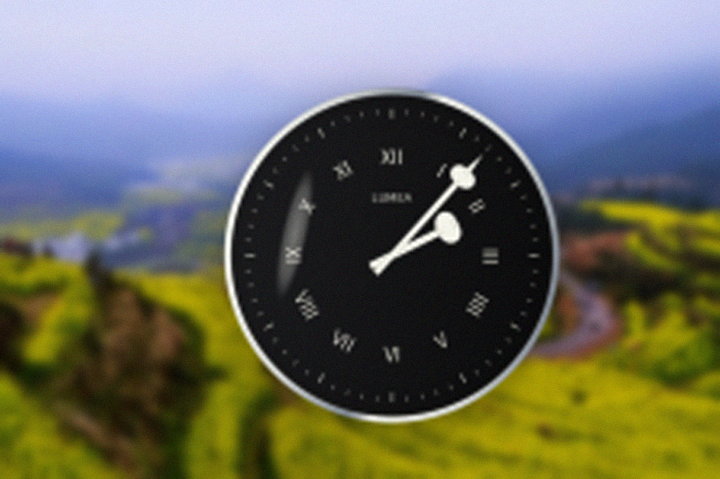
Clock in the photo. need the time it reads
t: 2:07
